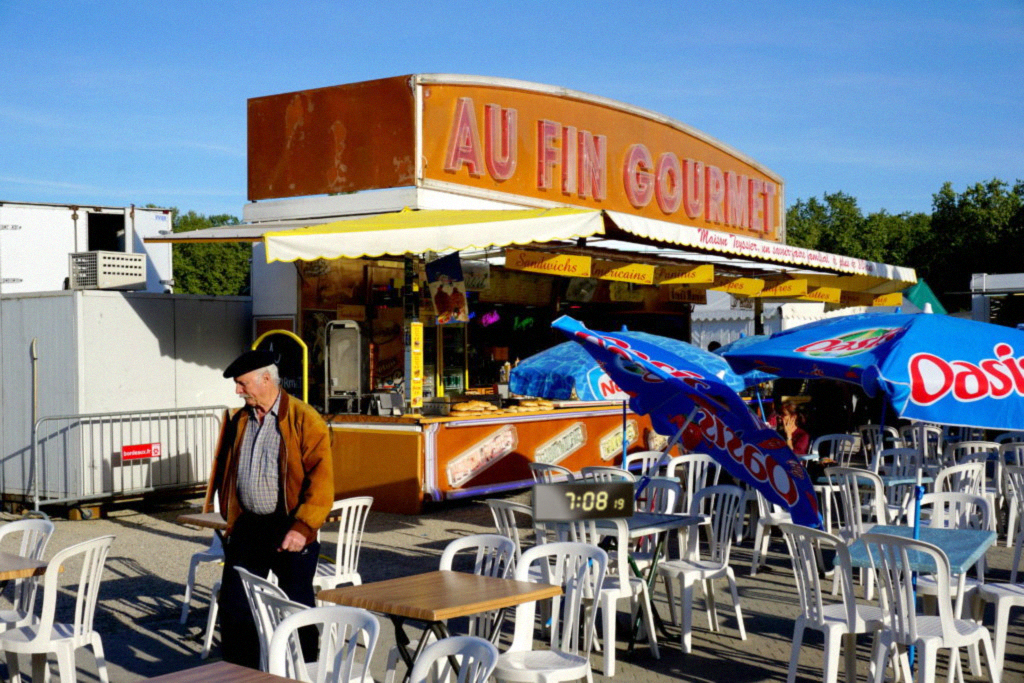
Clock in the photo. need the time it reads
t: 7:08
